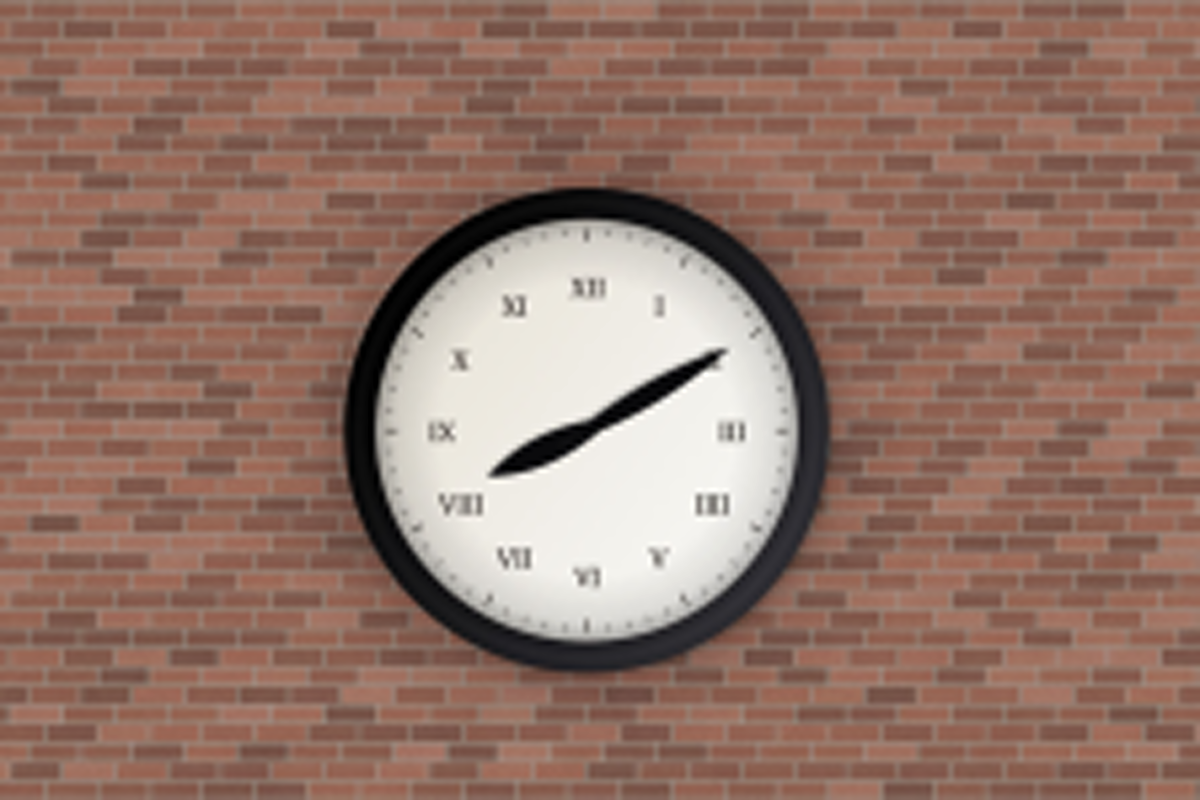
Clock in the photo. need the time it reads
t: 8:10
